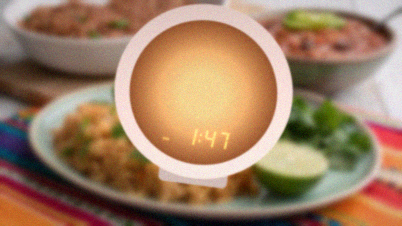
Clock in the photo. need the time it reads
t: 1:47
